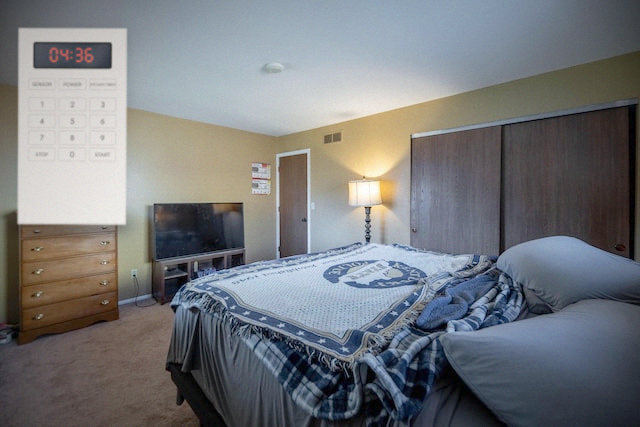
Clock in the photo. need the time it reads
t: 4:36
